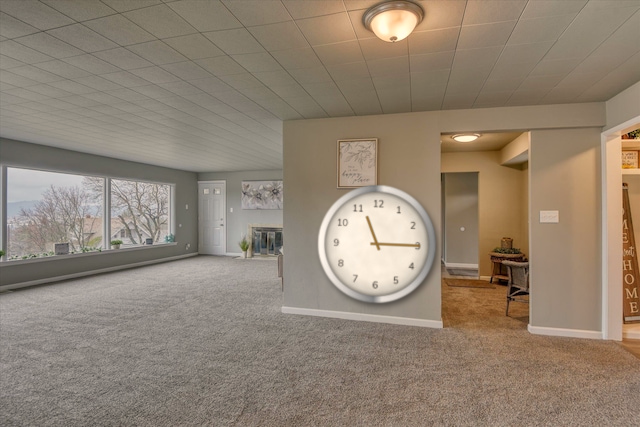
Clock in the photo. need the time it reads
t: 11:15
